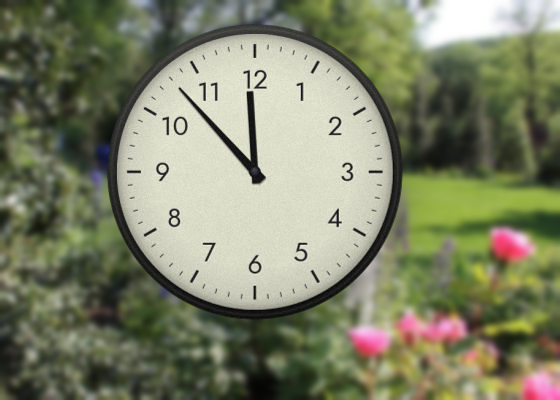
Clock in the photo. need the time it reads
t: 11:53
